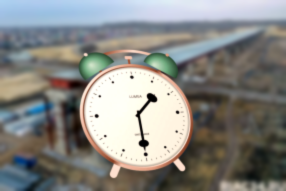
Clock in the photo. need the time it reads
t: 1:30
